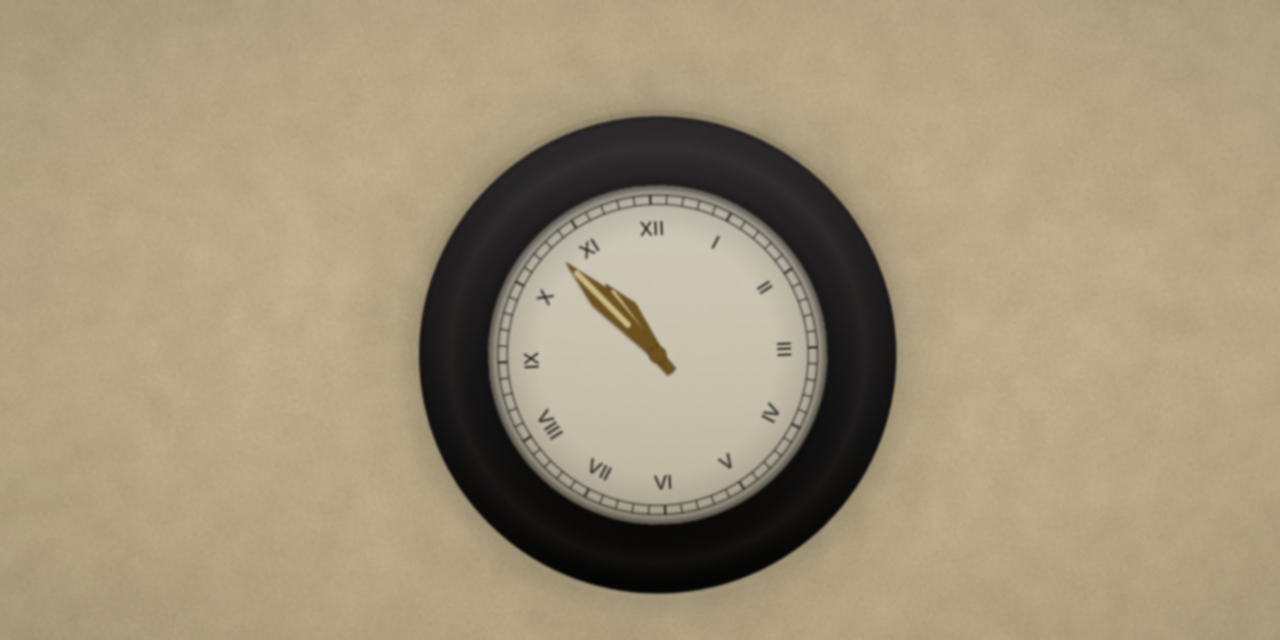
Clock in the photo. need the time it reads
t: 10:53
